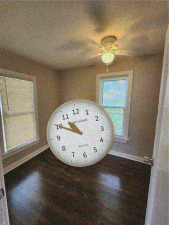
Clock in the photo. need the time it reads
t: 10:50
